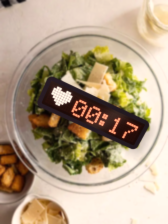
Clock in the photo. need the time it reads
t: 0:17
